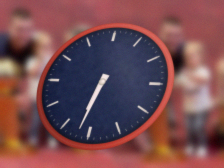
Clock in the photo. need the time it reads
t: 6:32
